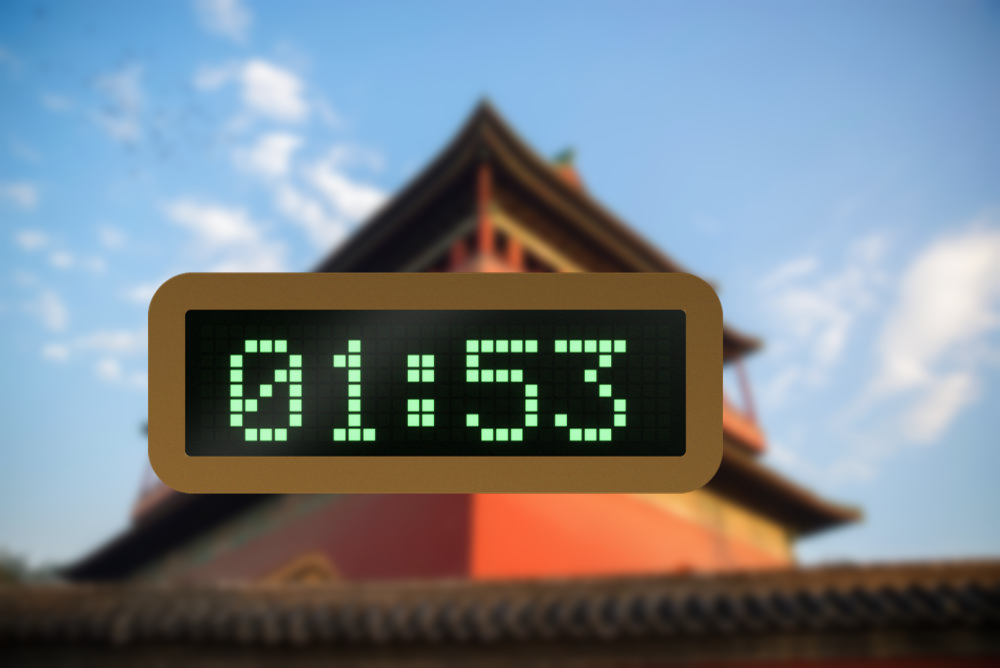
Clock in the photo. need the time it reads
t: 1:53
